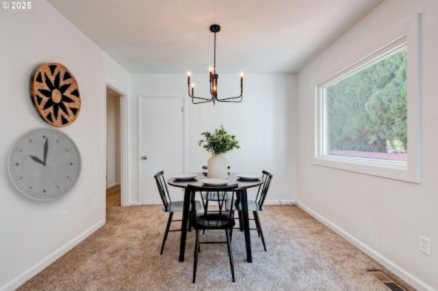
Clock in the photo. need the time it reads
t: 10:01
